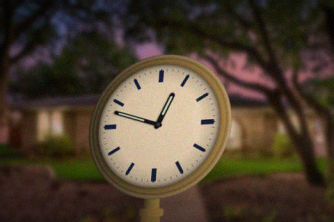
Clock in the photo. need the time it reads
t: 12:48
